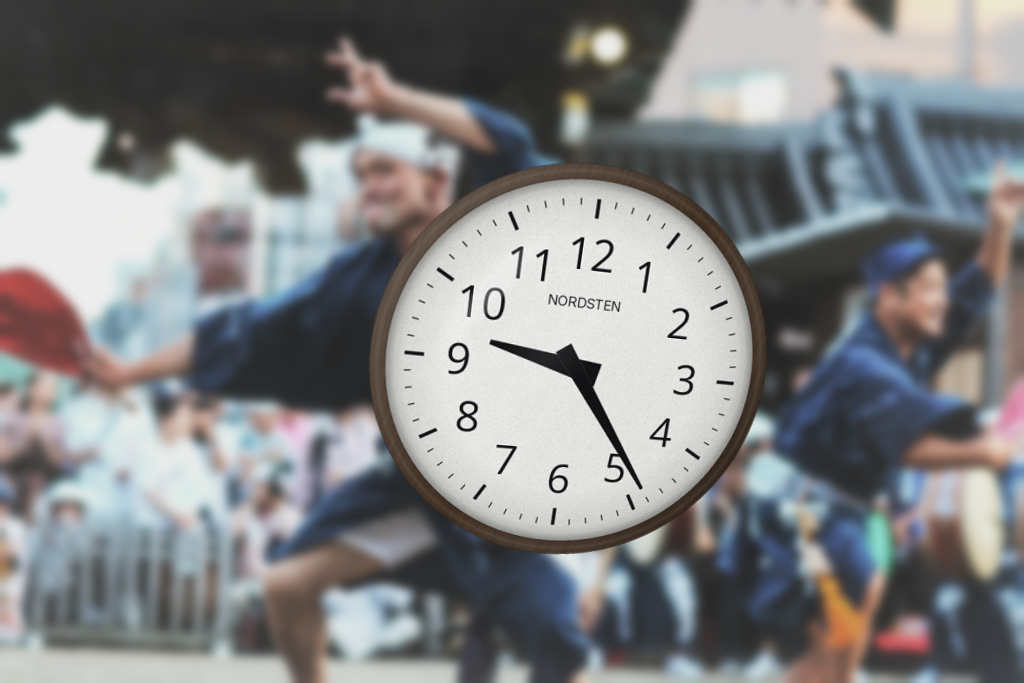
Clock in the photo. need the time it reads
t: 9:24
